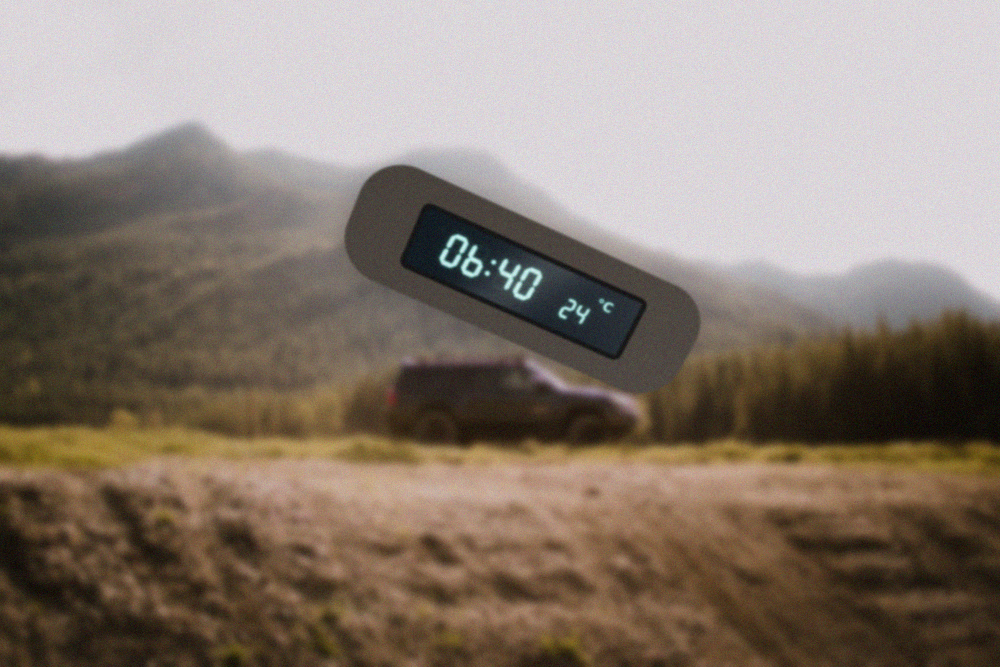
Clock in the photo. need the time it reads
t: 6:40
